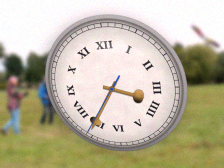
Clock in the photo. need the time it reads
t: 3:35:36
